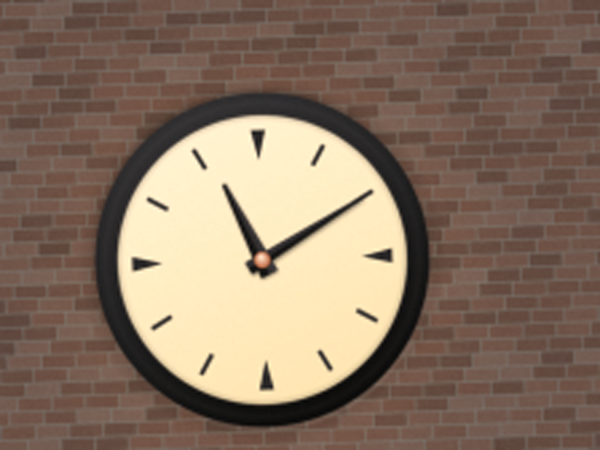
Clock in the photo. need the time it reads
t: 11:10
